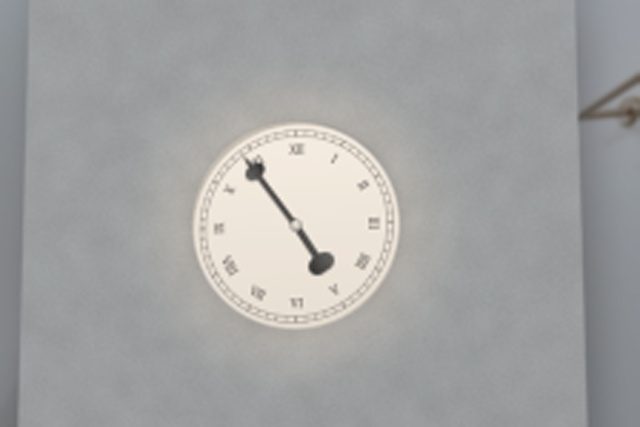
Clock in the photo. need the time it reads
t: 4:54
